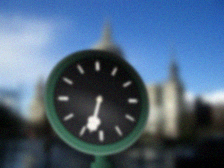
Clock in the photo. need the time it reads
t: 6:33
